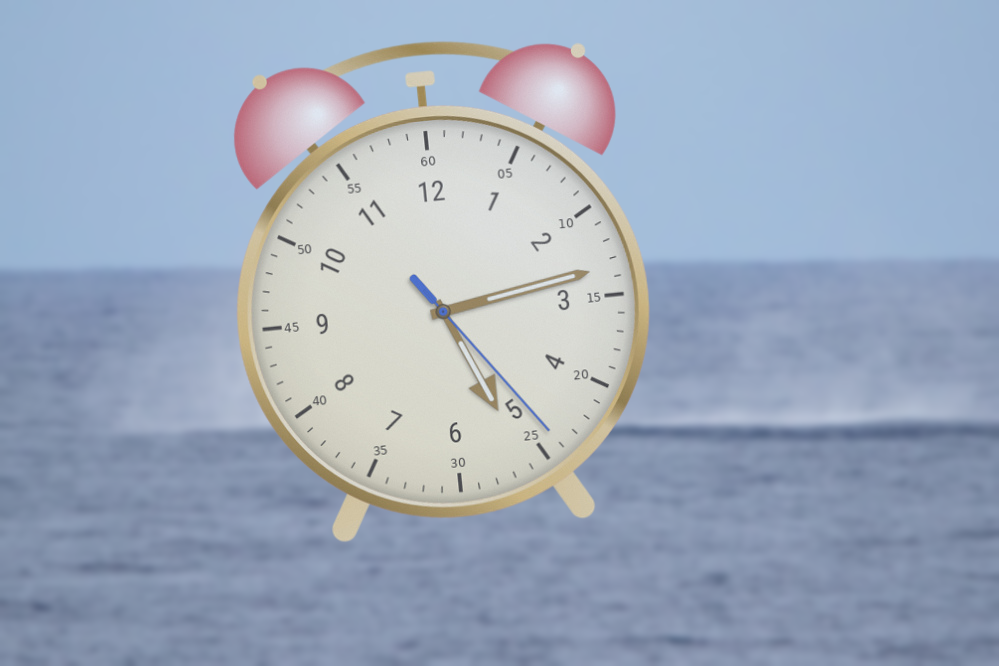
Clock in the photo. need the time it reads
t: 5:13:24
